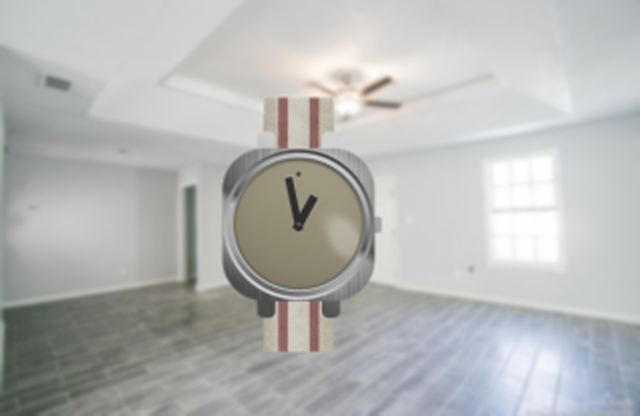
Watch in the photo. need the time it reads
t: 12:58
